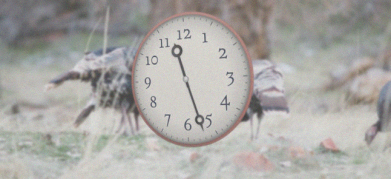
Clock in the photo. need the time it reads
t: 11:27
